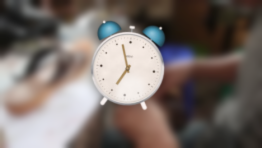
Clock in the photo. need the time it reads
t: 6:57
